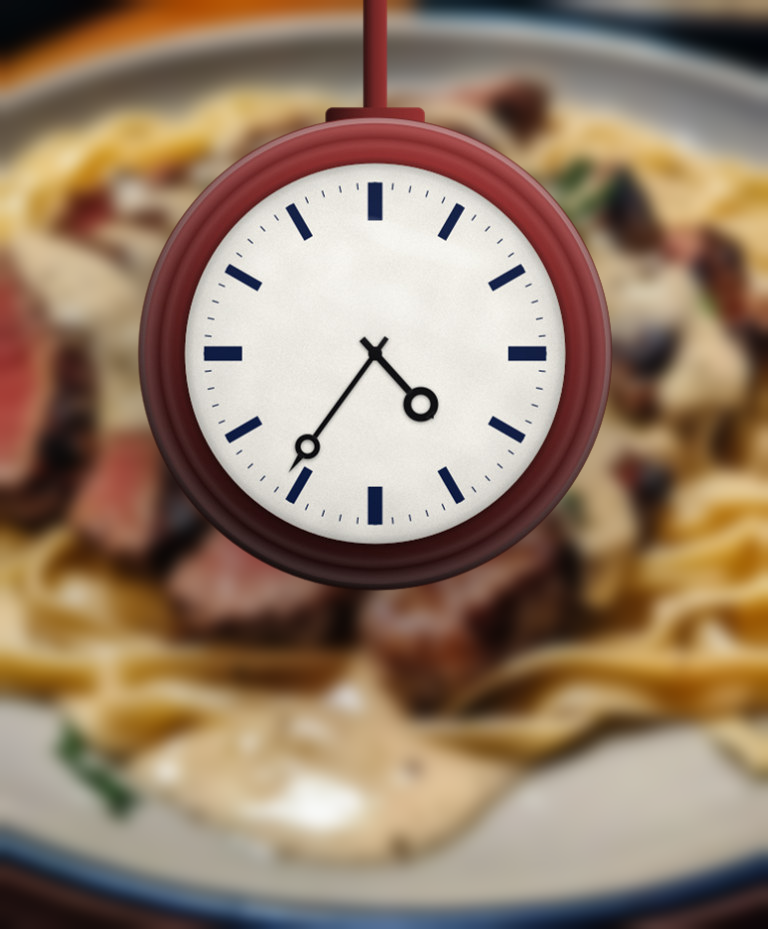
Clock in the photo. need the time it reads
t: 4:36
